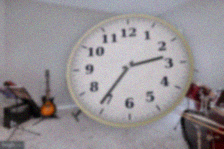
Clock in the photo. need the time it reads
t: 2:36
